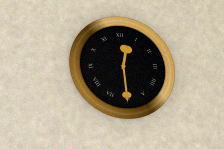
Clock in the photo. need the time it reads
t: 12:30
